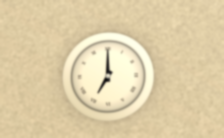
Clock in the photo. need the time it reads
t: 7:00
